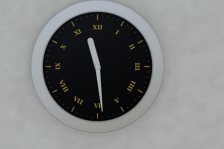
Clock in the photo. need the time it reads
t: 11:29
